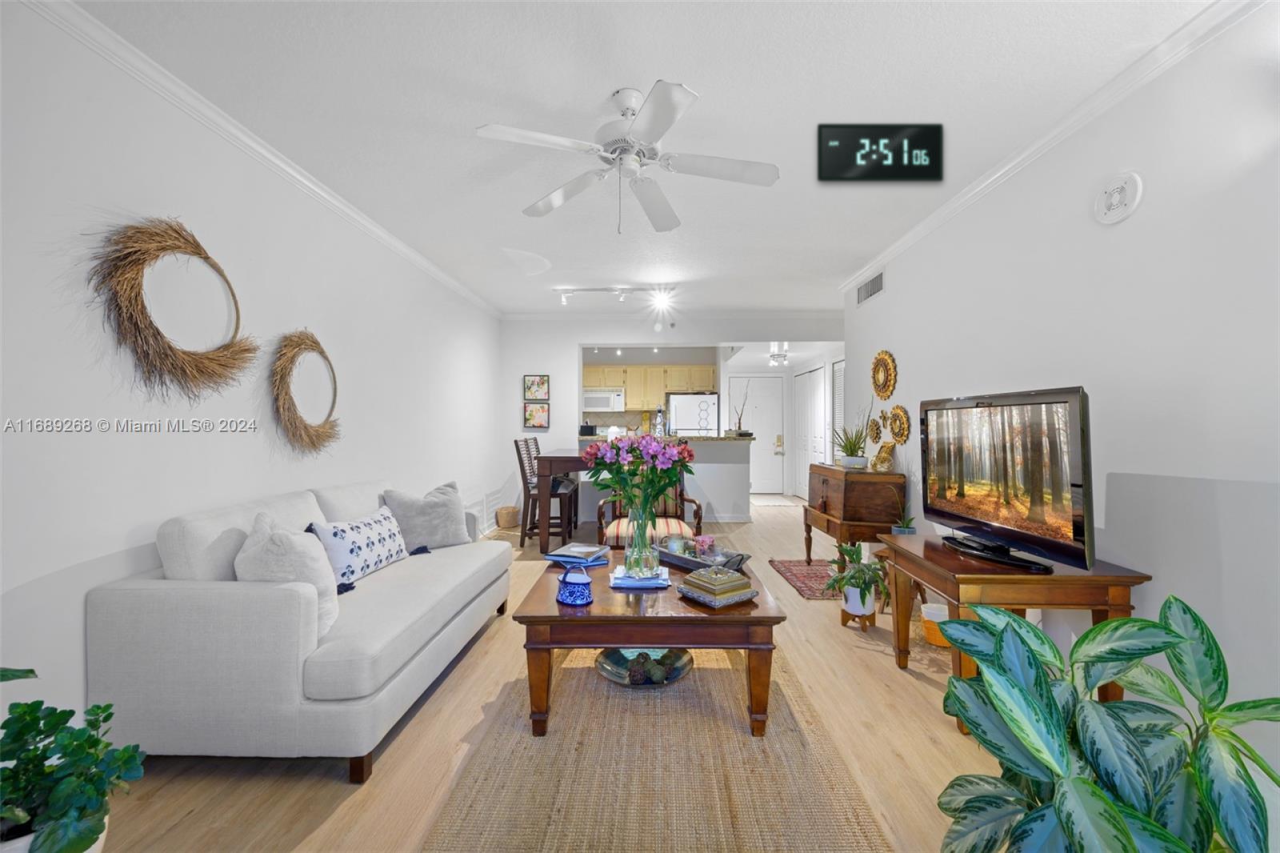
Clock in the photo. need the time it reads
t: 2:51:06
